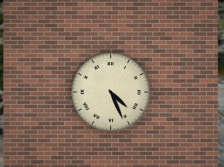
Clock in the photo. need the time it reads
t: 4:26
